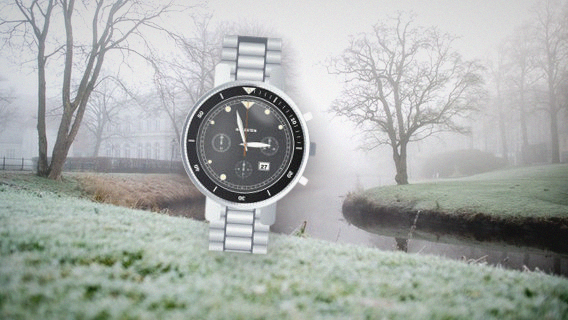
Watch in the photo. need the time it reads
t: 2:57
